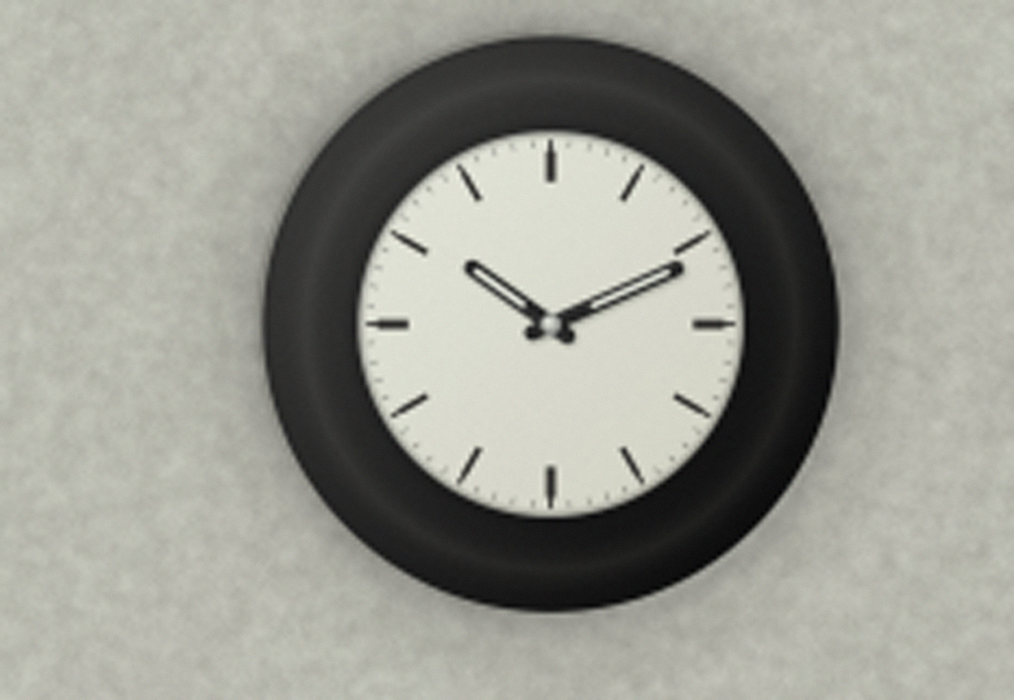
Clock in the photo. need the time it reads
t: 10:11
